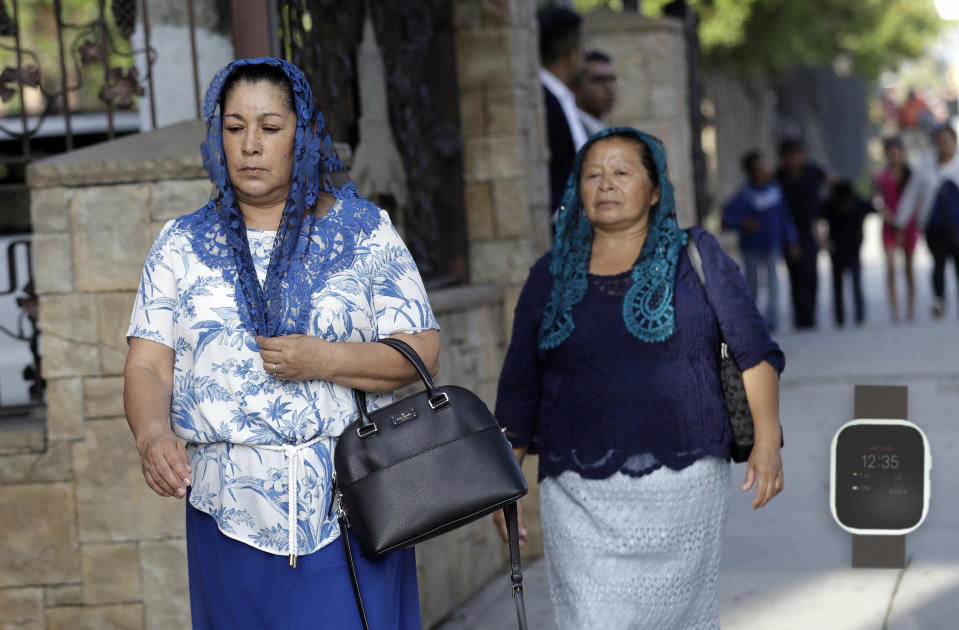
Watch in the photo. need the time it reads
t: 12:35
